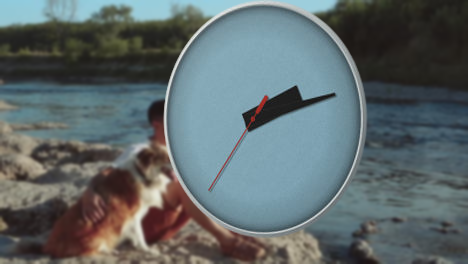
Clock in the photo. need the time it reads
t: 2:12:36
